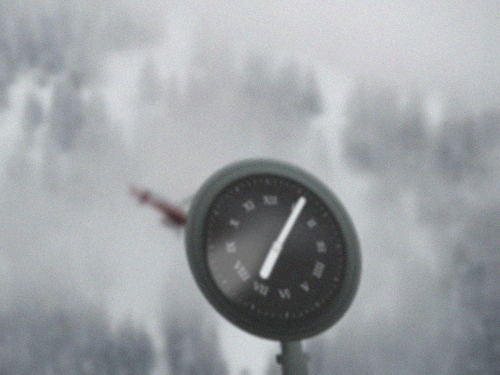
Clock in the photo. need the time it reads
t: 7:06
